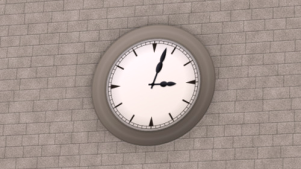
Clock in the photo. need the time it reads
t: 3:03
